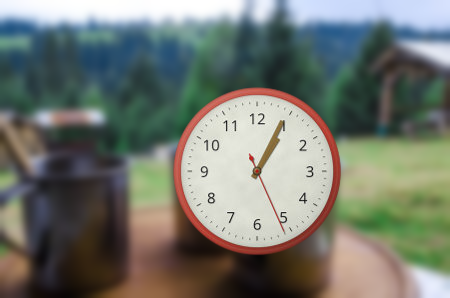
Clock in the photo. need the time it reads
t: 1:04:26
